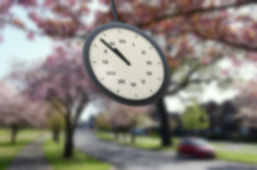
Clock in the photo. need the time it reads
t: 10:53
